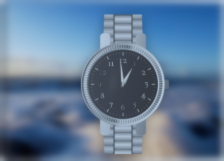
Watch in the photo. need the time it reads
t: 12:59
